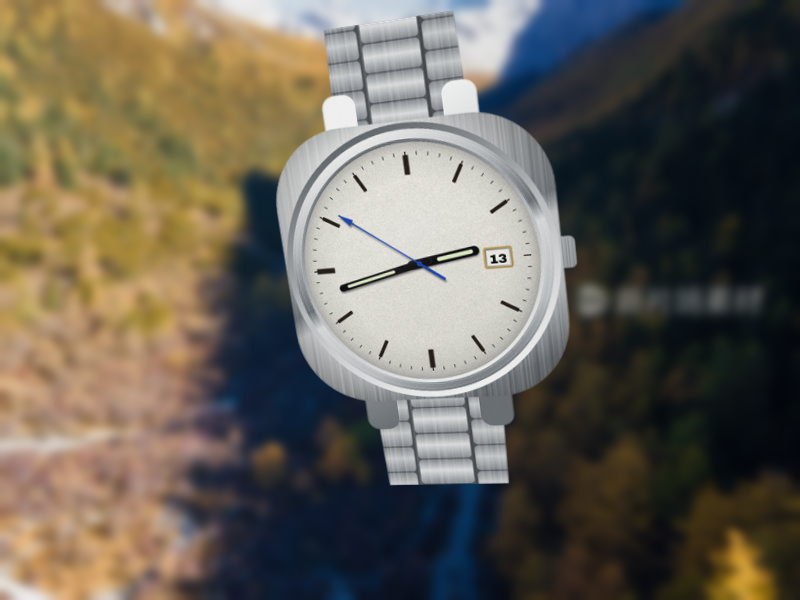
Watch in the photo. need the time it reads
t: 2:42:51
